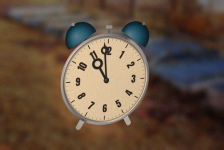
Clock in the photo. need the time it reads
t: 10:59
